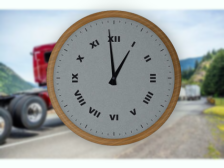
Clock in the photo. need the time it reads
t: 12:59
